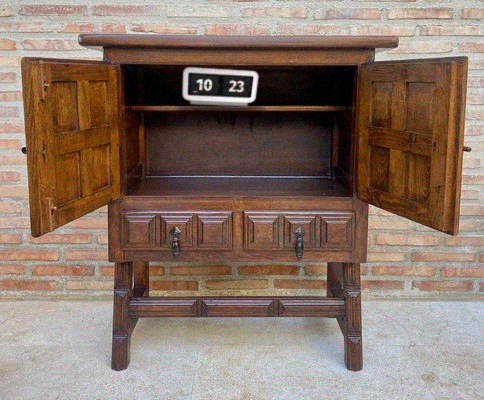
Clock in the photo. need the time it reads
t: 10:23
